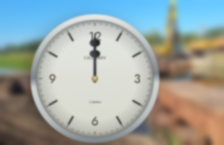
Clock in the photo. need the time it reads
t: 12:00
